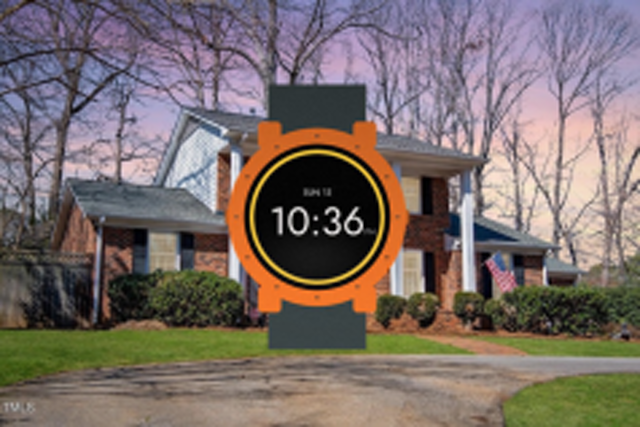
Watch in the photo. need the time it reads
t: 10:36
